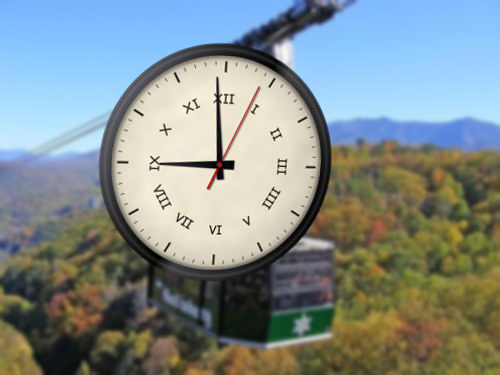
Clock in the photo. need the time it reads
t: 8:59:04
